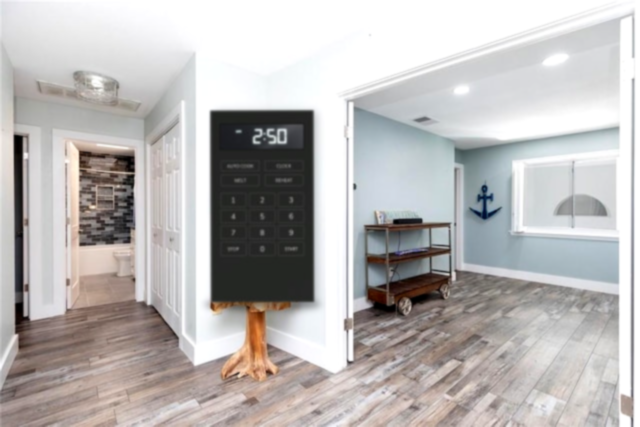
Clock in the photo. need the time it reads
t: 2:50
